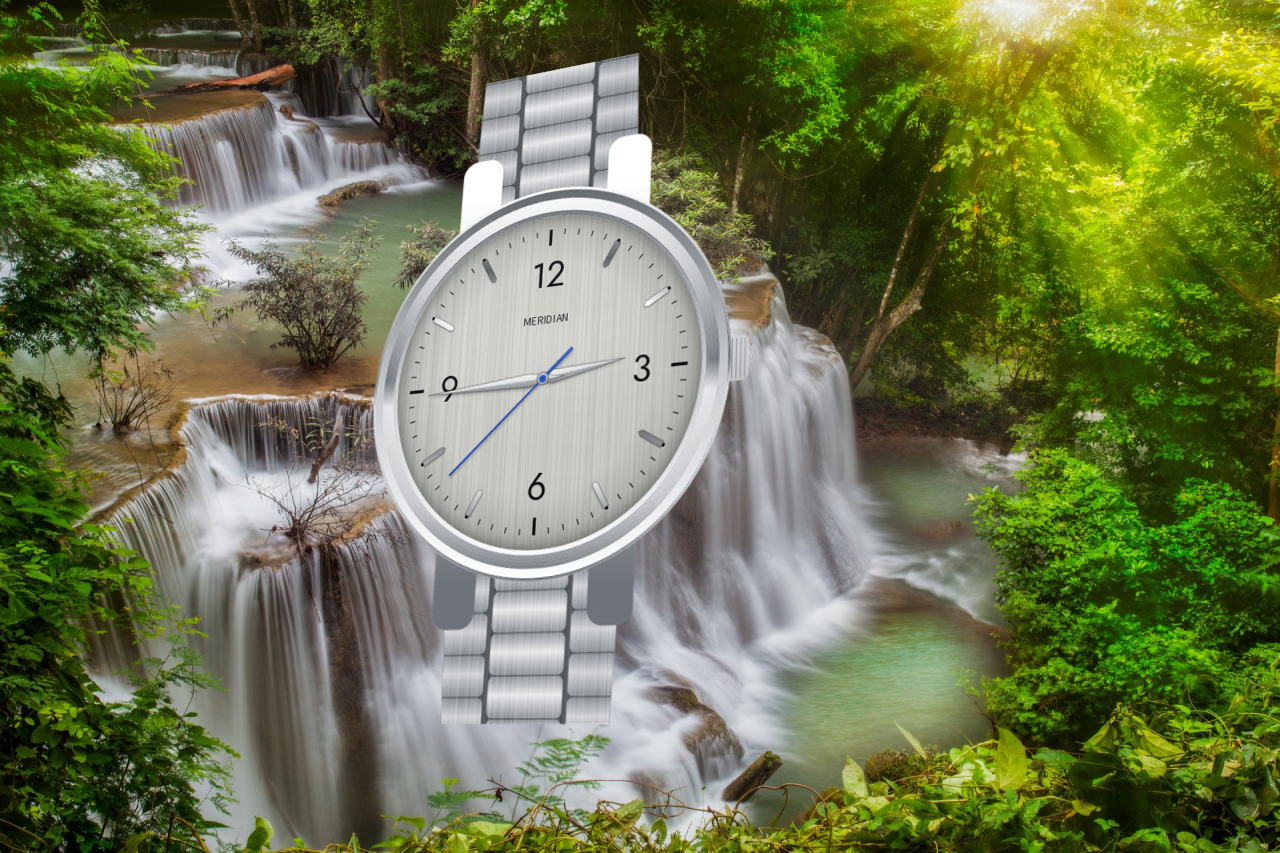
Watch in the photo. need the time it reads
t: 2:44:38
